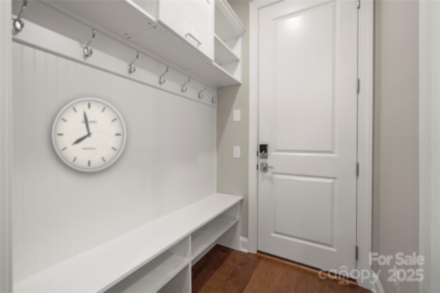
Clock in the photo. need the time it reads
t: 7:58
